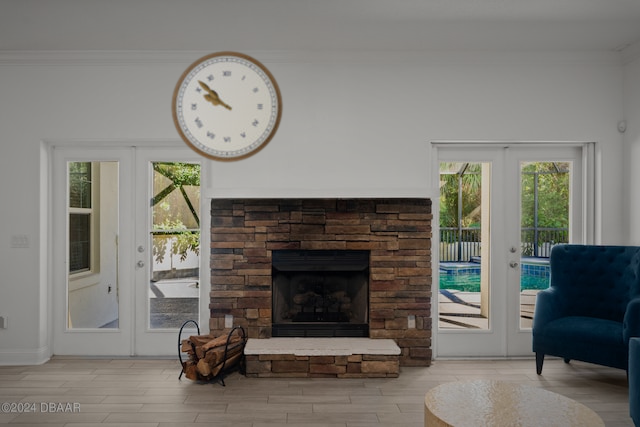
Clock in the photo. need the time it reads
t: 9:52
